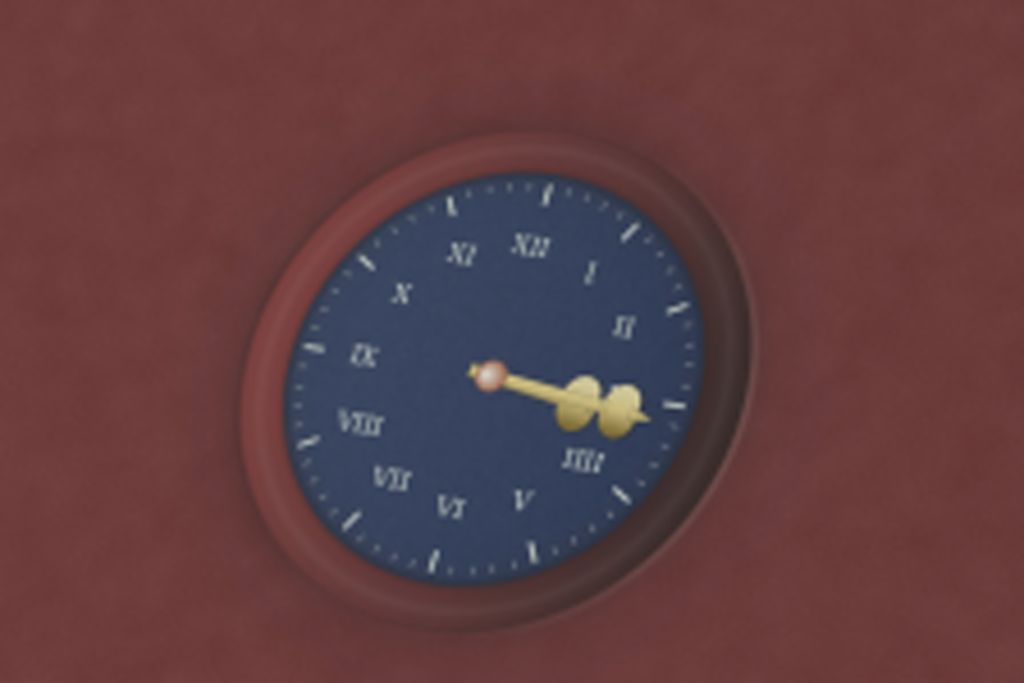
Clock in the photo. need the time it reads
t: 3:16
